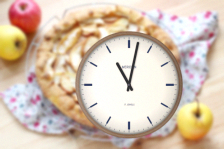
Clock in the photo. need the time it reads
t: 11:02
